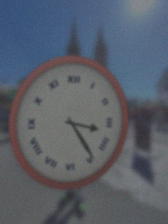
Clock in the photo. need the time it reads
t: 3:24
